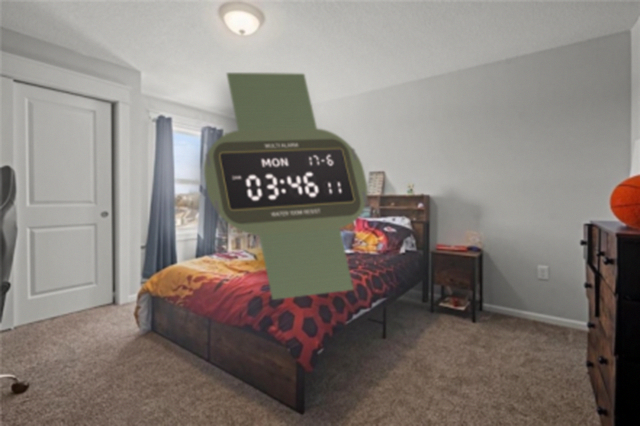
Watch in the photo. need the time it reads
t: 3:46:11
